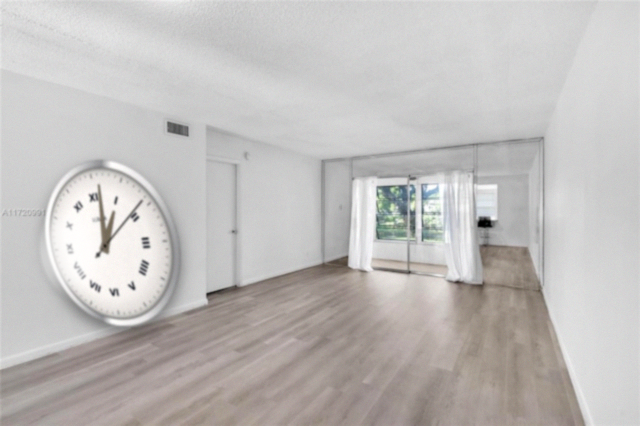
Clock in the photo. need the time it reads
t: 1:01:09
